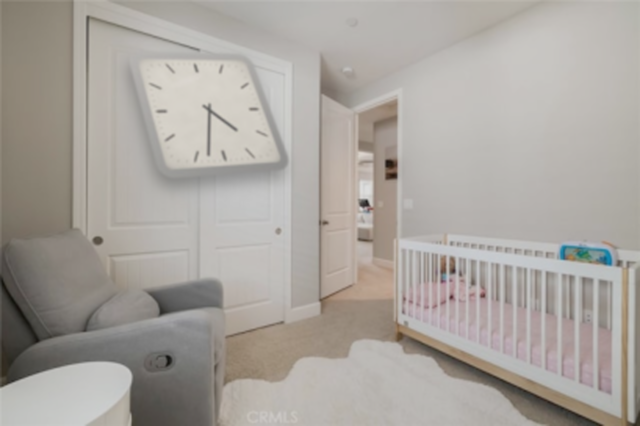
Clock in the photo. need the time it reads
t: 4:33
